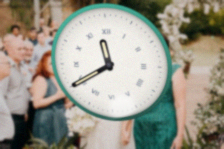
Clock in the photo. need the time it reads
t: 11:40
